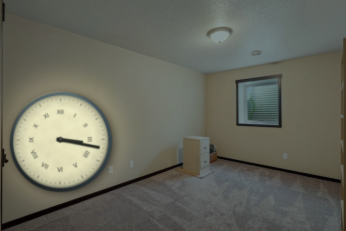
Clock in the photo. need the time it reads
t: 3:17
